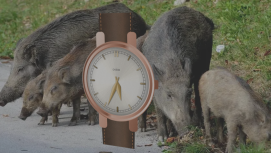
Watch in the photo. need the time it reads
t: 5:34
